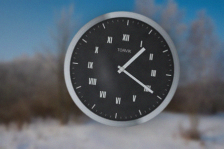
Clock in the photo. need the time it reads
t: 1:20
